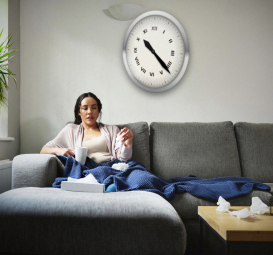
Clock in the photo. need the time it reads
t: 10:22
